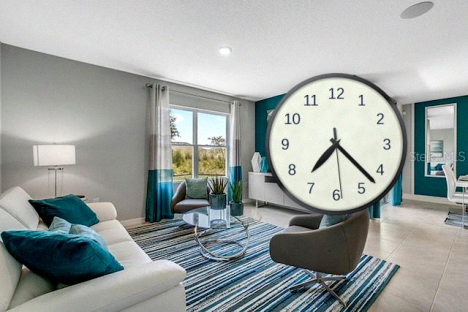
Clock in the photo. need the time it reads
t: 7:22:29
